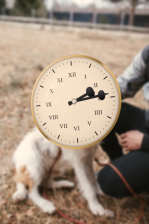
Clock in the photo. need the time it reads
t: 2:14
